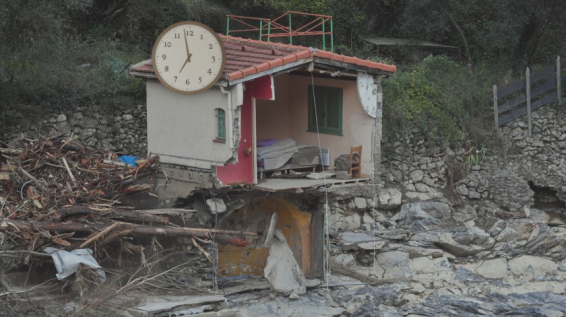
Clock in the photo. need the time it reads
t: 6:58
